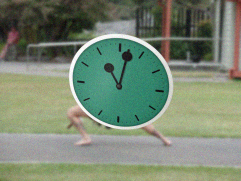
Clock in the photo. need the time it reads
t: 11:02
